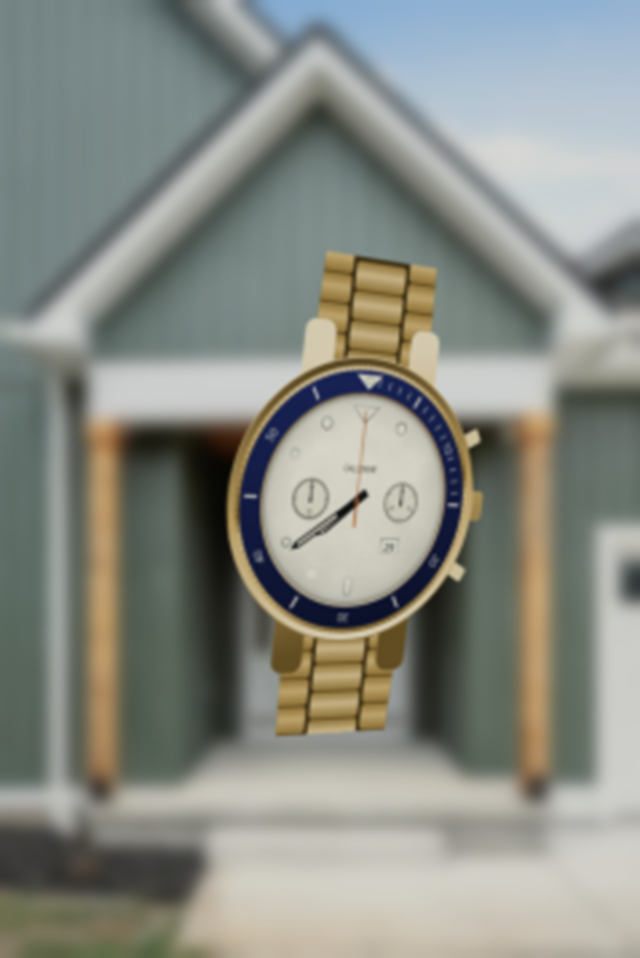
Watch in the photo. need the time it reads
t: 7:39
